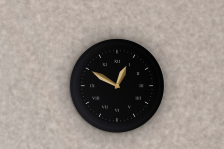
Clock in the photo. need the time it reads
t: 12:50
